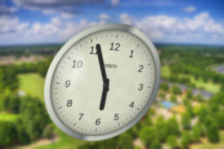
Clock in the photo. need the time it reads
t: 5:56
